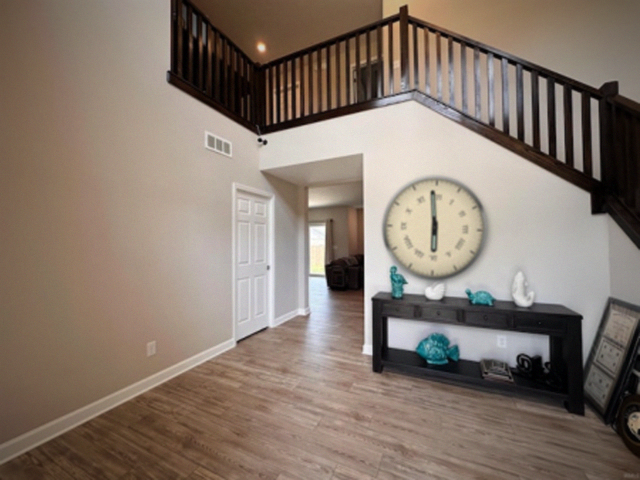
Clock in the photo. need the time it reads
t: 5:59
